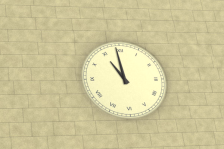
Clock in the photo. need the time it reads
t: 10:59
